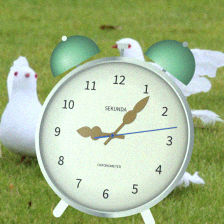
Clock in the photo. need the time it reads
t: 9:06:13
